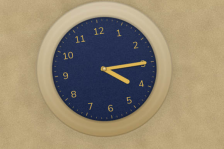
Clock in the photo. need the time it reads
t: 4:15
